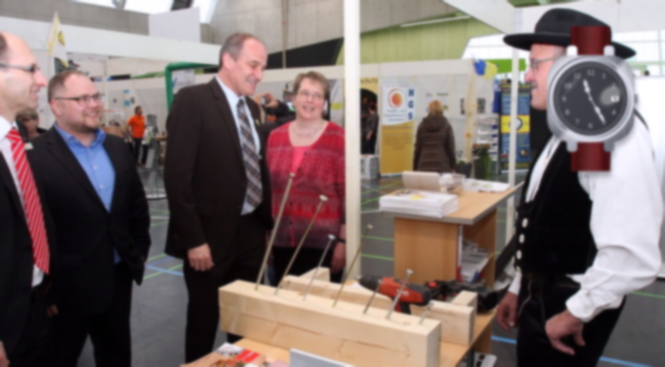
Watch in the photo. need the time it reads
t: 11:25
